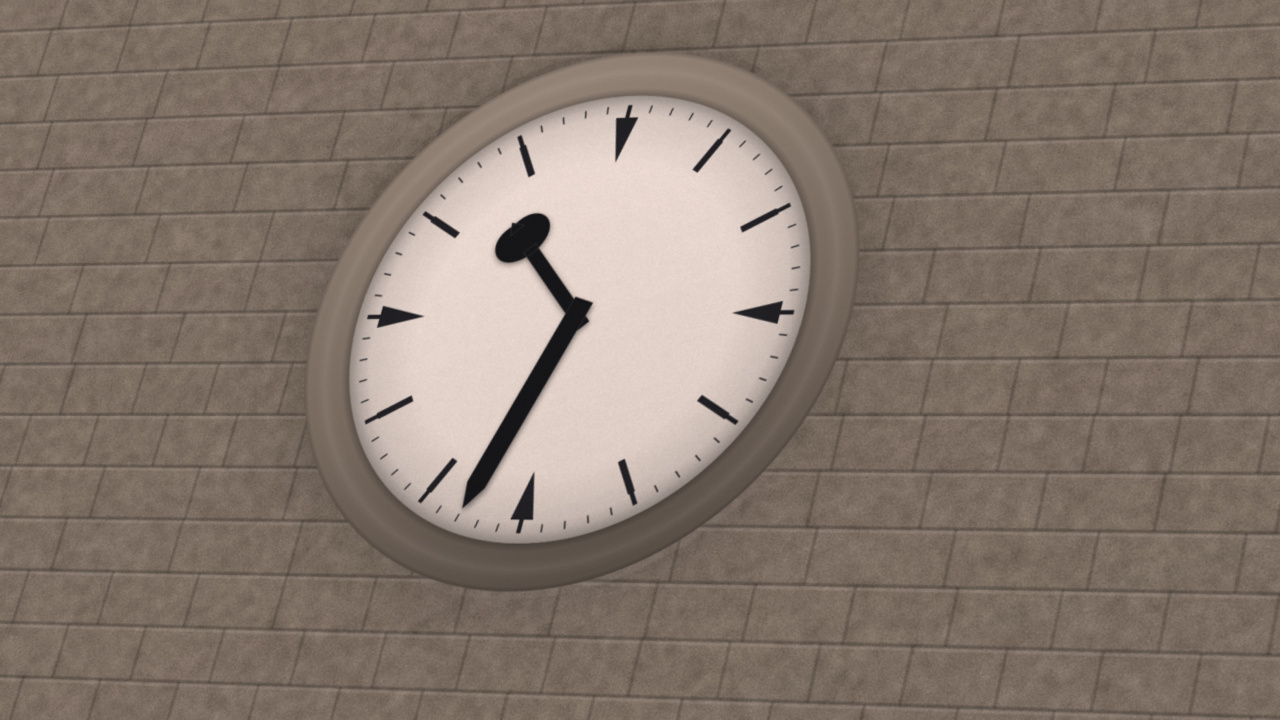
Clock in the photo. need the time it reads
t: 10:33
